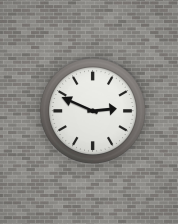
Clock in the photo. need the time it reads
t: 2:49
